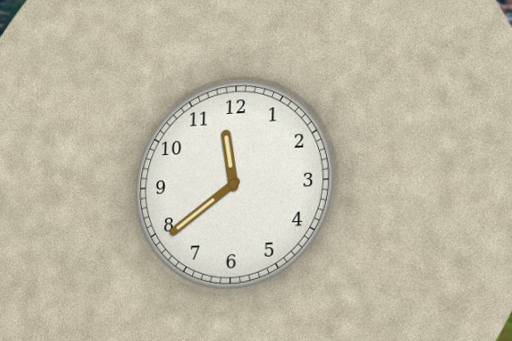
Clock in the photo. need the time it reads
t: 11:39
